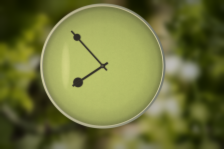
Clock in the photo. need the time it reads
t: 7:53
